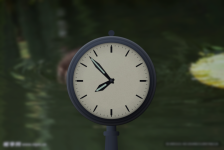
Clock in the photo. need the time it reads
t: 7:53
